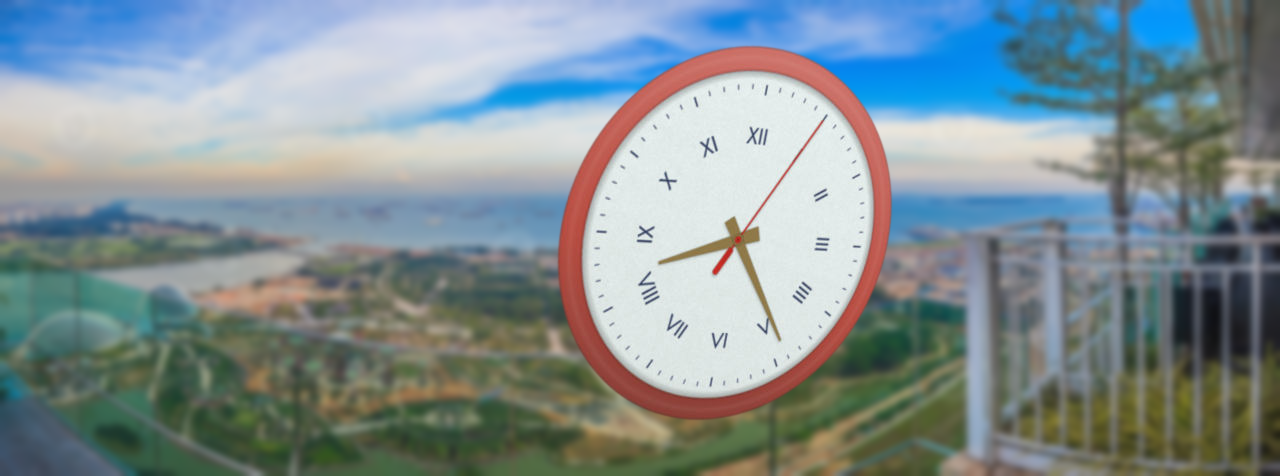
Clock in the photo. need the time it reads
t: 8:24:05
